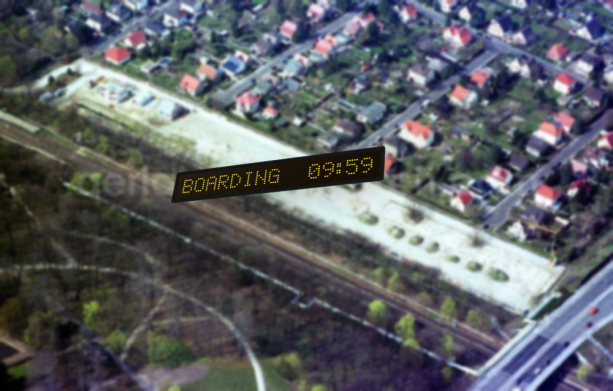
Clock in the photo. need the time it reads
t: 9:59
